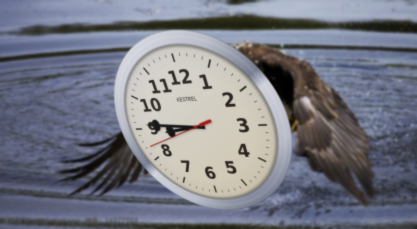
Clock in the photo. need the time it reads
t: 8:45:42
